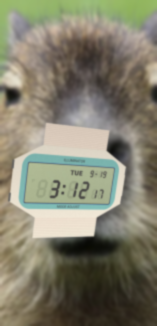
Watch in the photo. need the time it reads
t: 3:12:17
